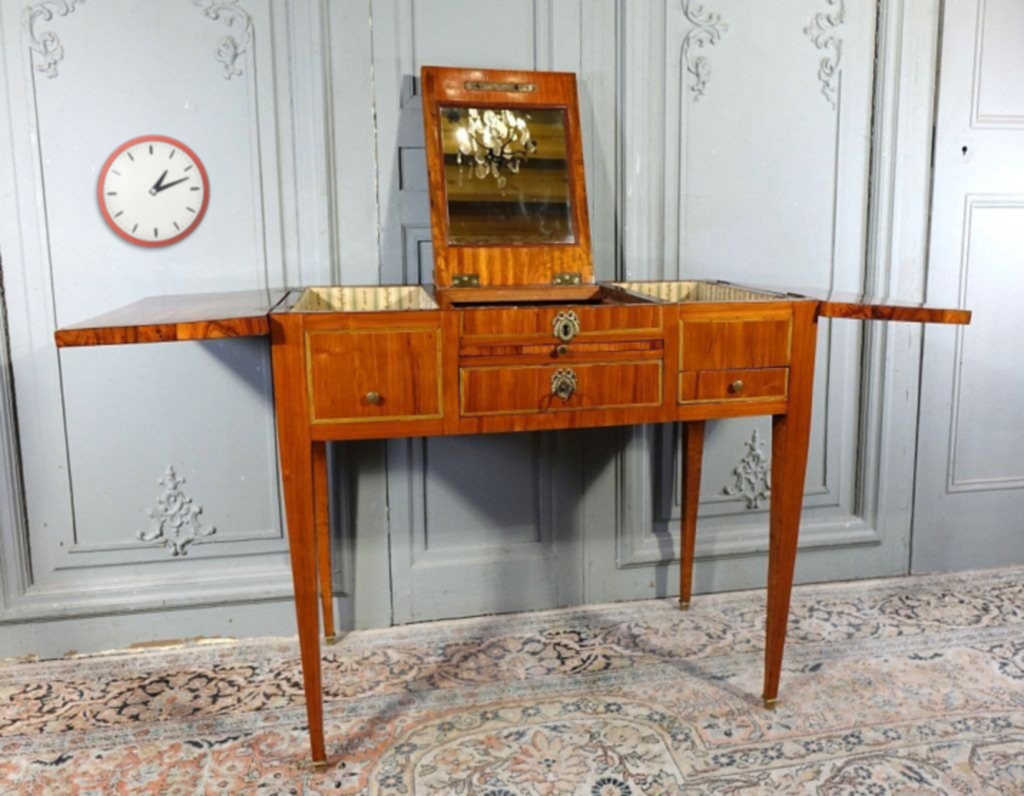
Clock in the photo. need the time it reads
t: 1:12
